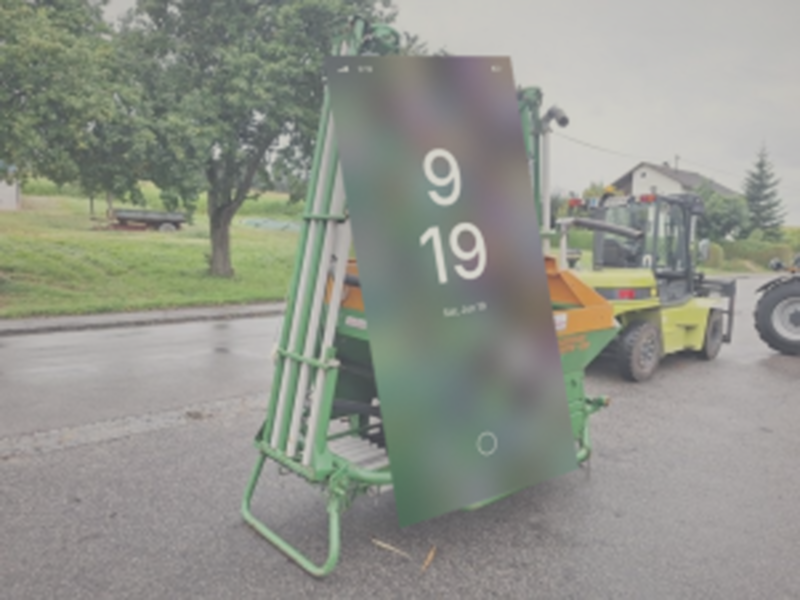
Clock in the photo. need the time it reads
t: 9:19
